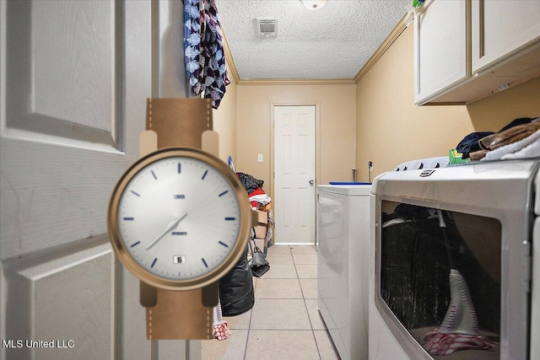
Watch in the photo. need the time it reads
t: 7:38
